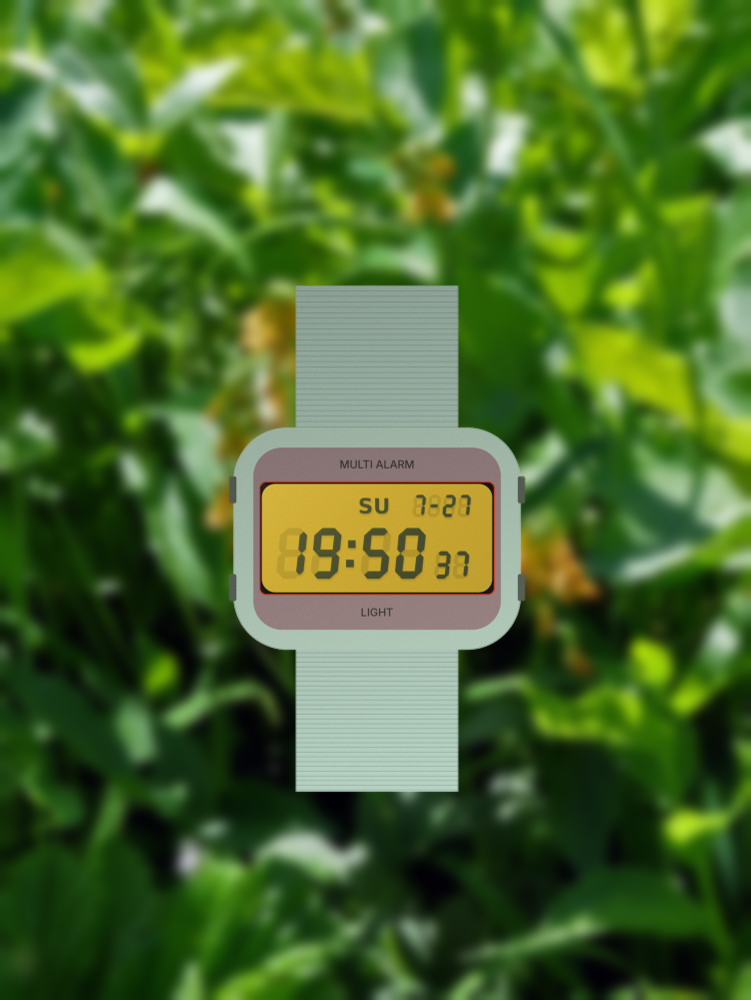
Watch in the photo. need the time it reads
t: 19:50:37
